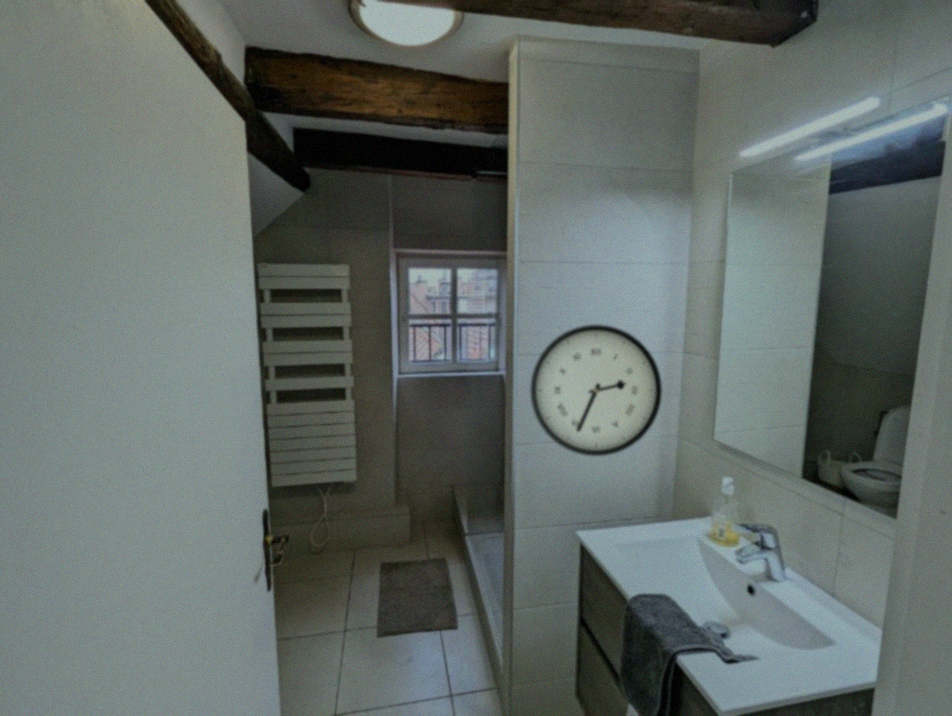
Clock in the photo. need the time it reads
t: 2:34
